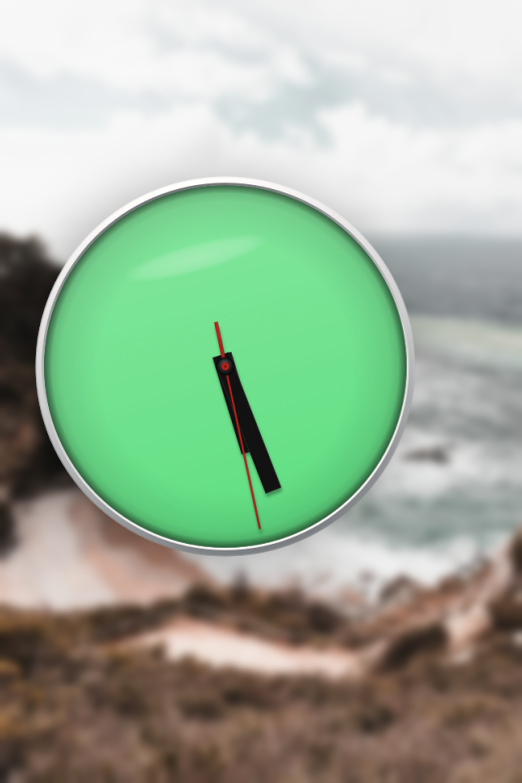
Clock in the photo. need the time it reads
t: 5:26:28
